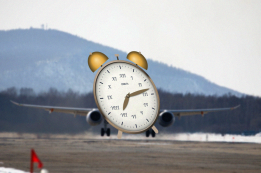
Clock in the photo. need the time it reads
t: 7:13
